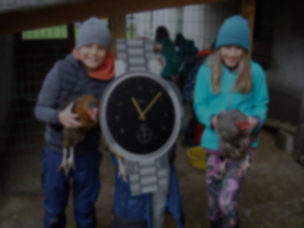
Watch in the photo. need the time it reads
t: 11:08
